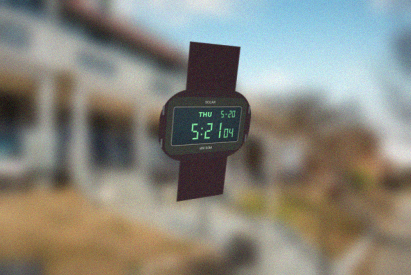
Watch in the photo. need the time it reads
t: 5:21:04
